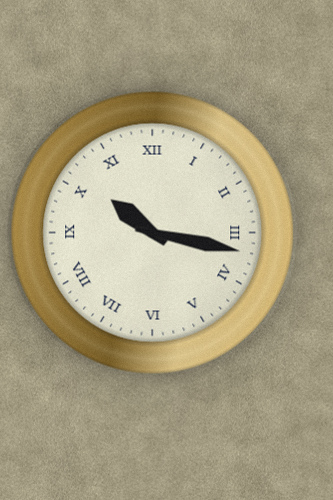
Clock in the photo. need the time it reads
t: 10:17
